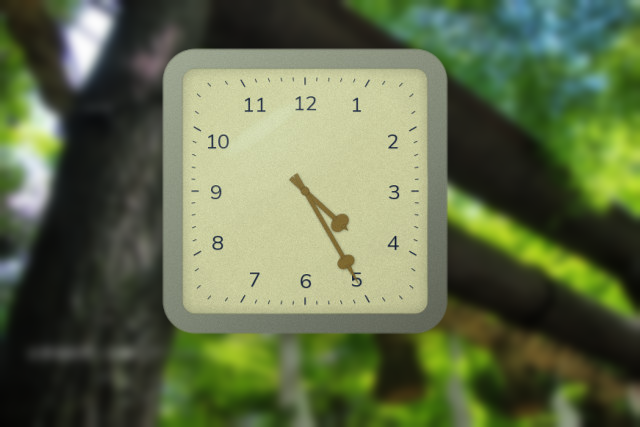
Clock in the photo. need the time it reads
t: 4:25
